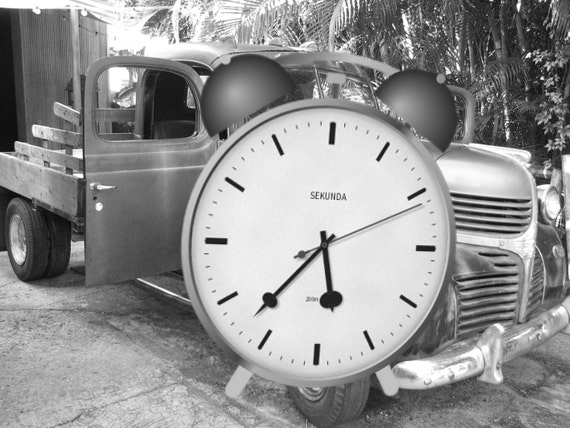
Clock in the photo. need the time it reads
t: 5:37:11
